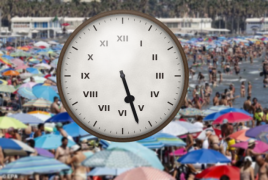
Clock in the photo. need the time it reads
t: 5:27
